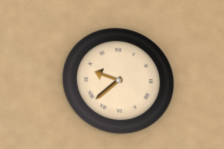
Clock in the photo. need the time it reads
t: 9:38
